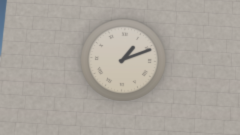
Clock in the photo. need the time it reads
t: 1:11
